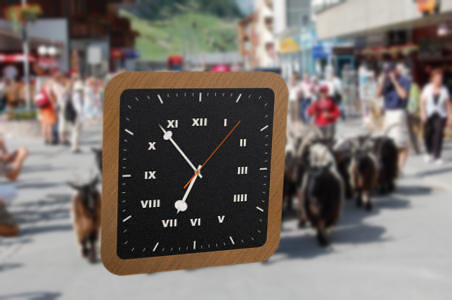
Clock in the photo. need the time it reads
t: 6:53:07
